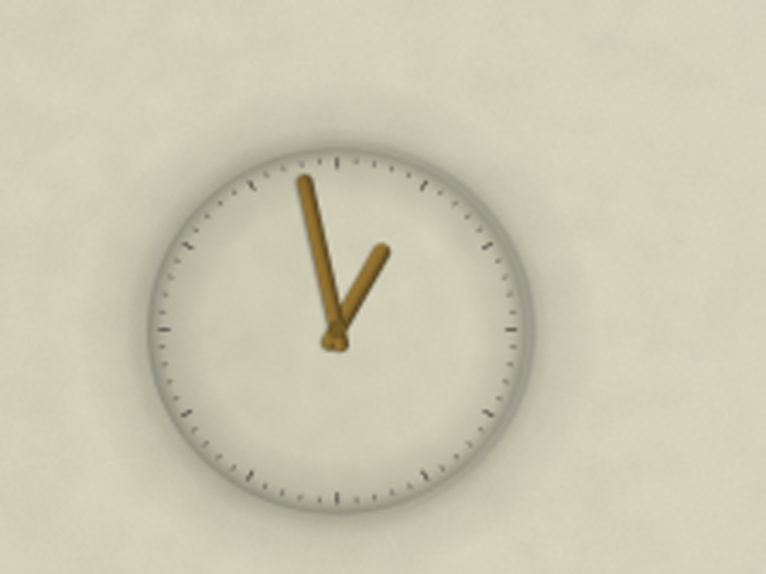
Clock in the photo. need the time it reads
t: 12:58
